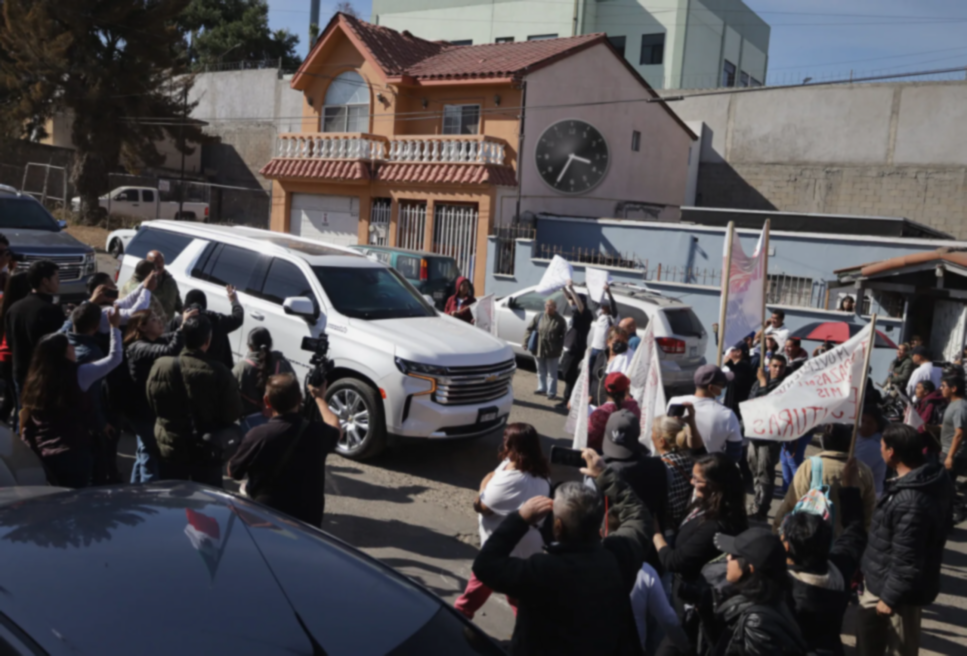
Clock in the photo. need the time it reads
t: 3:35
